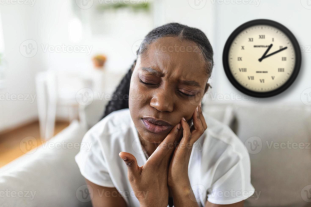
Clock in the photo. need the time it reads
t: 1:11
